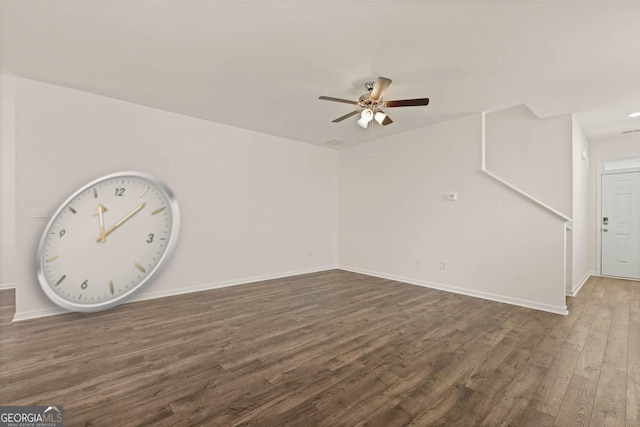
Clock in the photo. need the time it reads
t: 11:07
